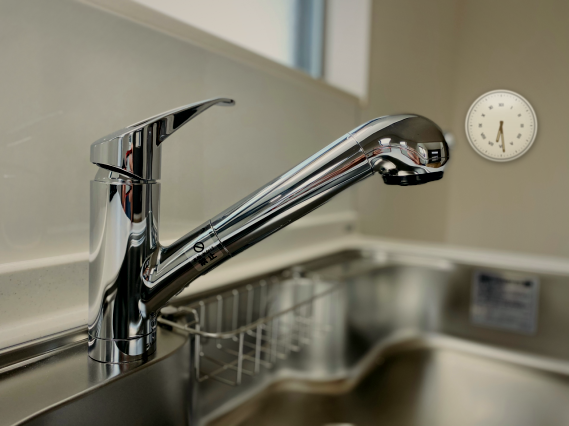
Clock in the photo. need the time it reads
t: 6:29
